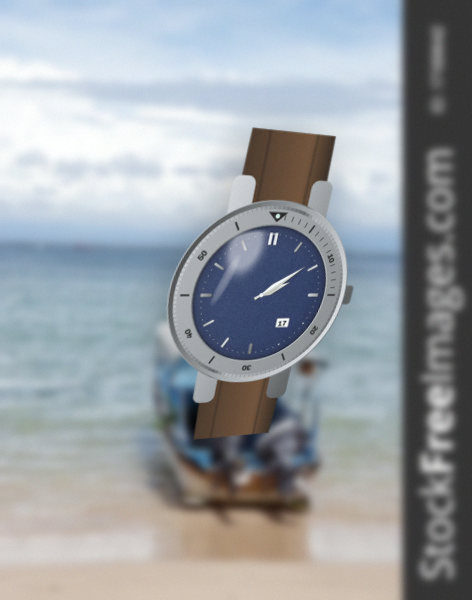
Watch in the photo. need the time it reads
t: 2:09
